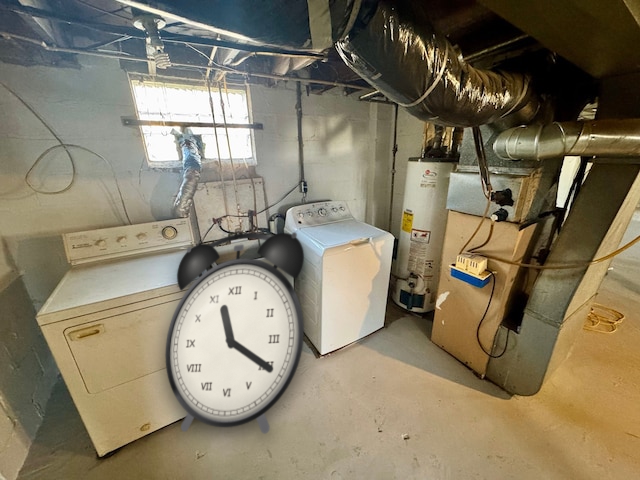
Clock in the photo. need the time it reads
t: 11:20
